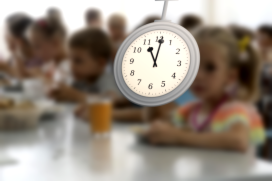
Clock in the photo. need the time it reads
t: 11:01
